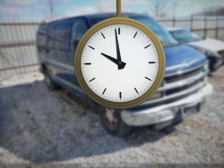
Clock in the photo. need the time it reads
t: 9:59
